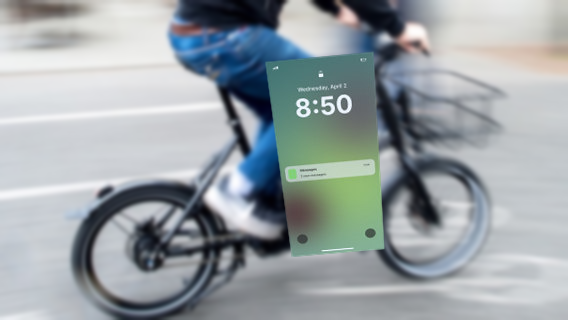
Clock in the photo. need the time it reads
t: 8:50
